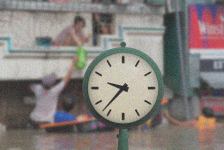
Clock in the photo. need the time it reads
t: 9:37
